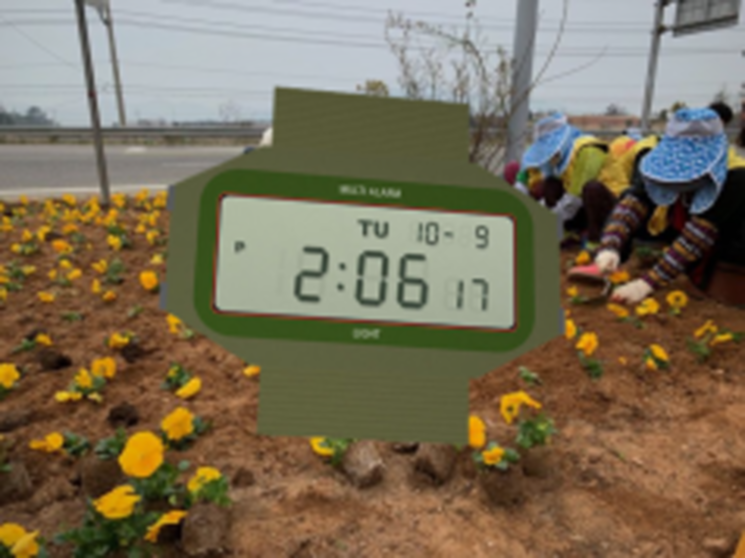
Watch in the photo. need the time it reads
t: 2:06:17
